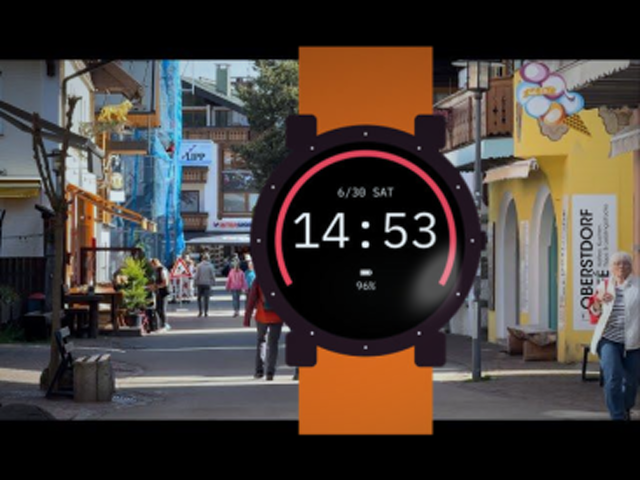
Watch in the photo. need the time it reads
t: 14:53
